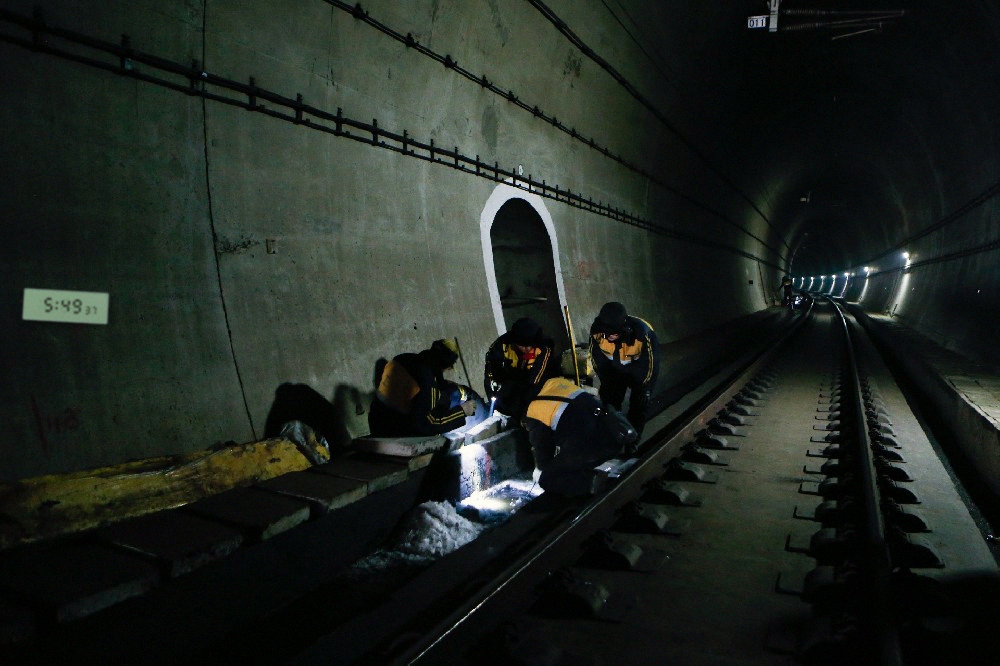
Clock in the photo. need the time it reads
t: 5:49
